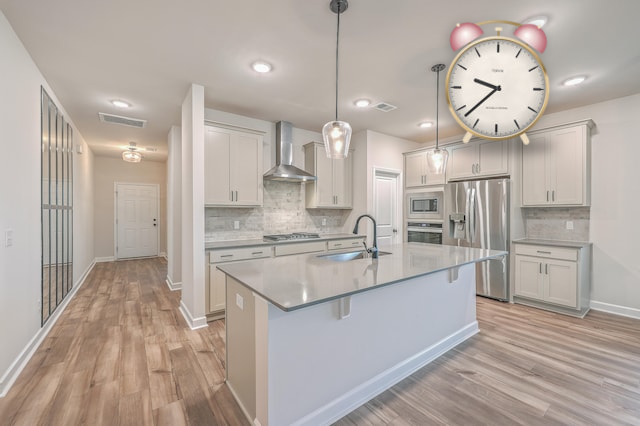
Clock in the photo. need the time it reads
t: 9:38
